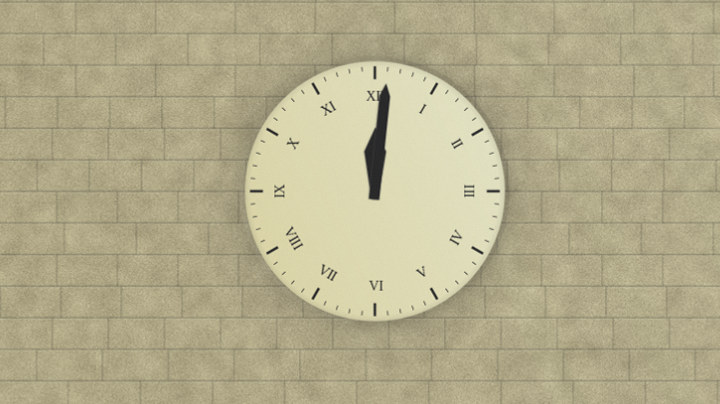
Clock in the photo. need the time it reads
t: 12:01
